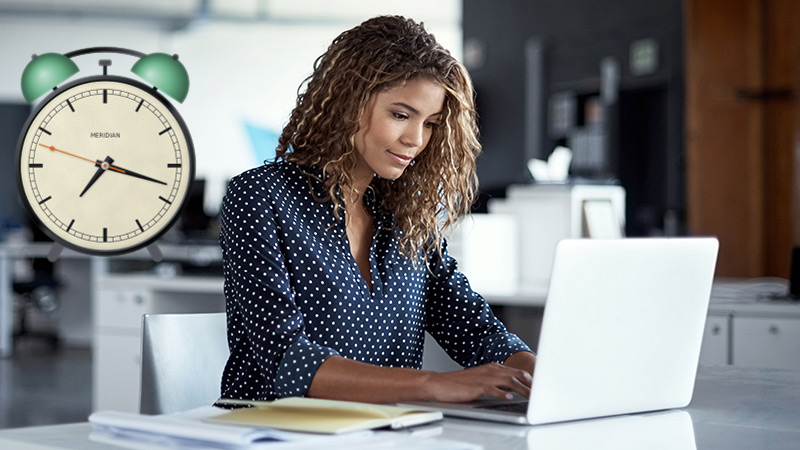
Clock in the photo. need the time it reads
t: 7:17:48
